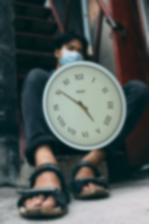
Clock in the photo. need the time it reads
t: 4:51
